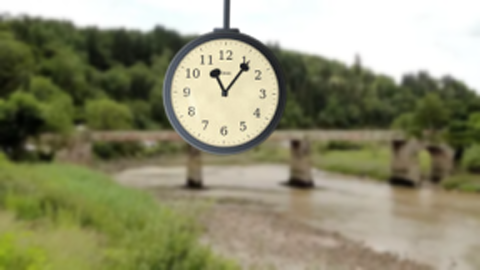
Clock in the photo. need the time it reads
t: 11:06
